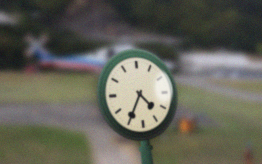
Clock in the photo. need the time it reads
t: 4:35
